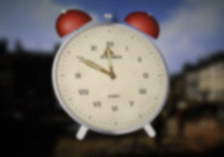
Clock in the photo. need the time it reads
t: 11:50
